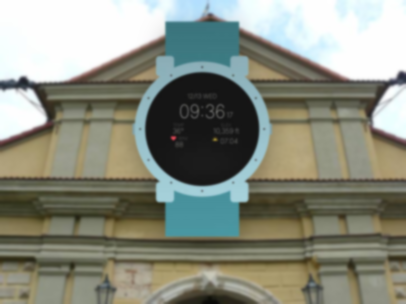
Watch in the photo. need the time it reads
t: 9:36
